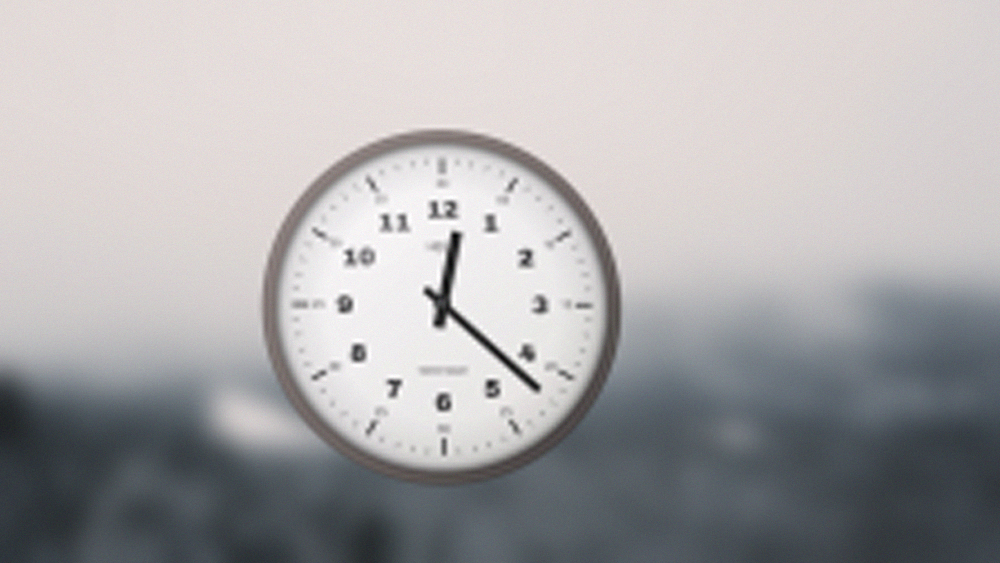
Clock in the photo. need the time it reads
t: 12:22
